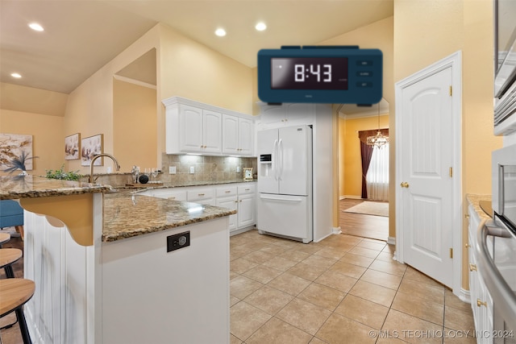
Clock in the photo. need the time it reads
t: 8:43
